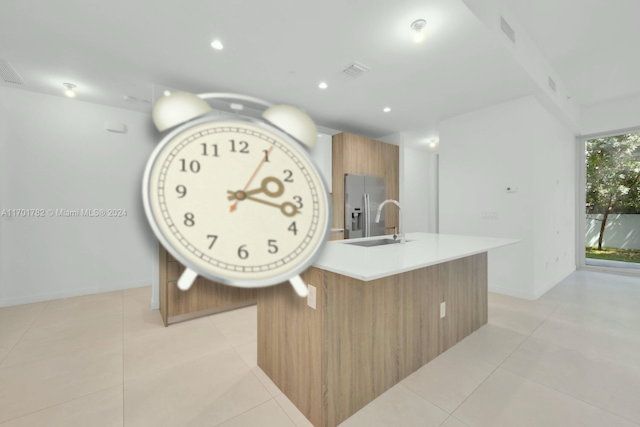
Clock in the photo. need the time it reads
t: 2:17:05
